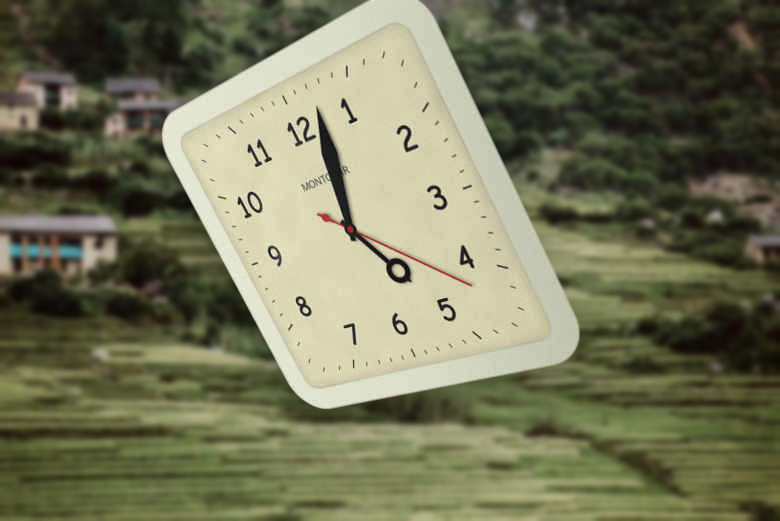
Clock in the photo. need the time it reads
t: 5:02:22
